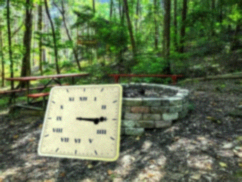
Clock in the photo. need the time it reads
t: 3:15
